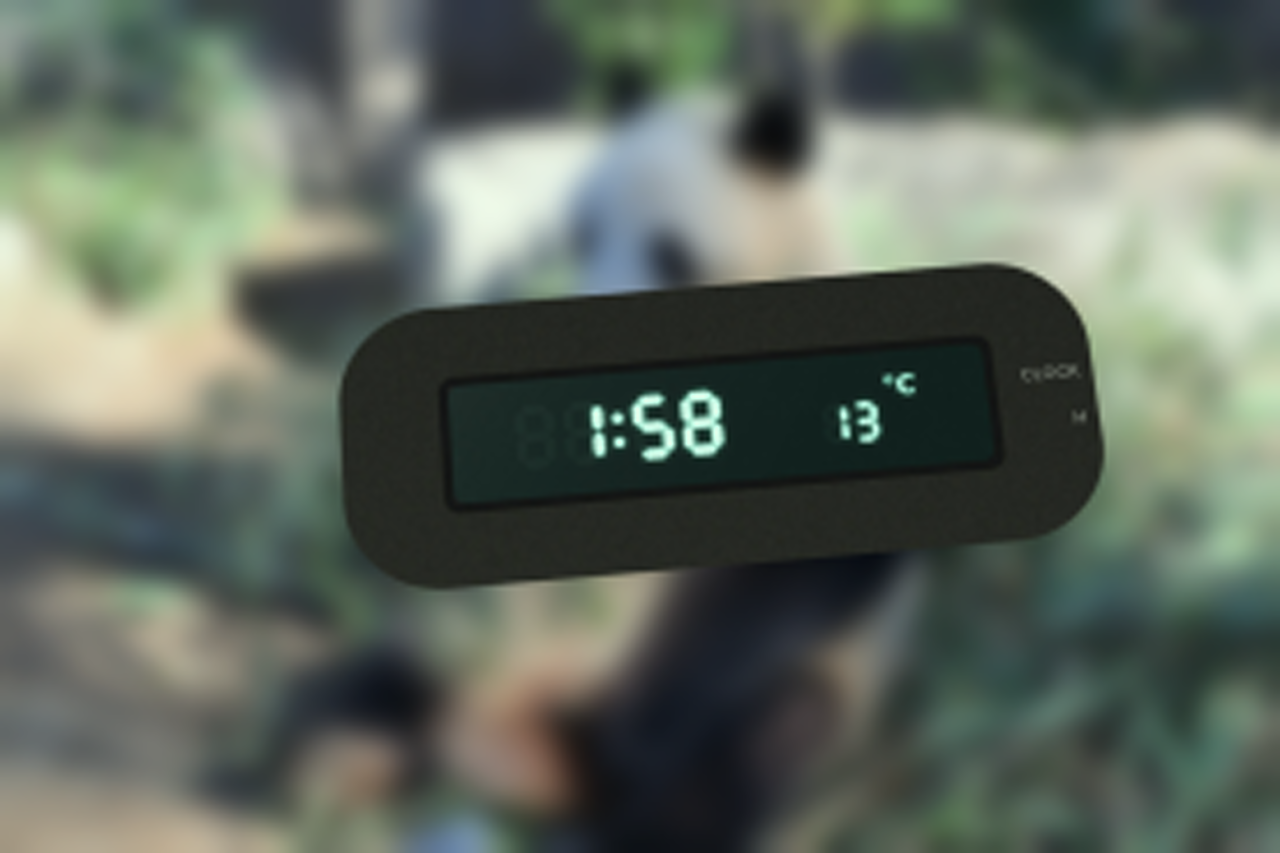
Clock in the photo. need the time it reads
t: 1:58
